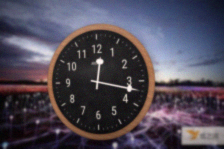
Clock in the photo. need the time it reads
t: 12:17
